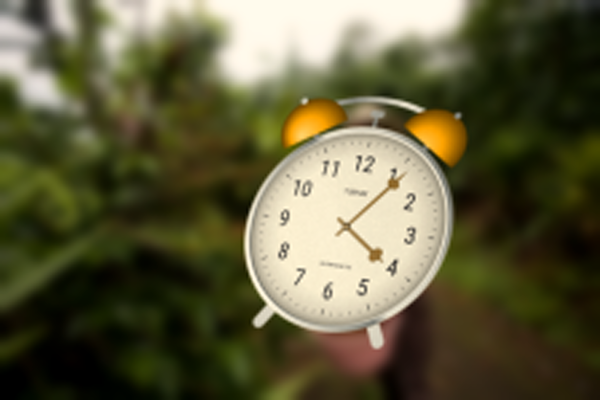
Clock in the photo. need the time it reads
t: 4:06
